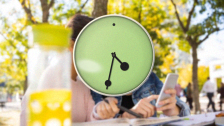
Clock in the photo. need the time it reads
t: 4:32
